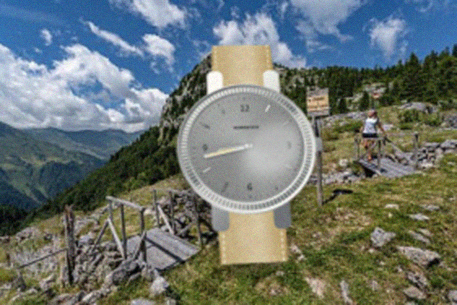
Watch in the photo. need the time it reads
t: 8:43
